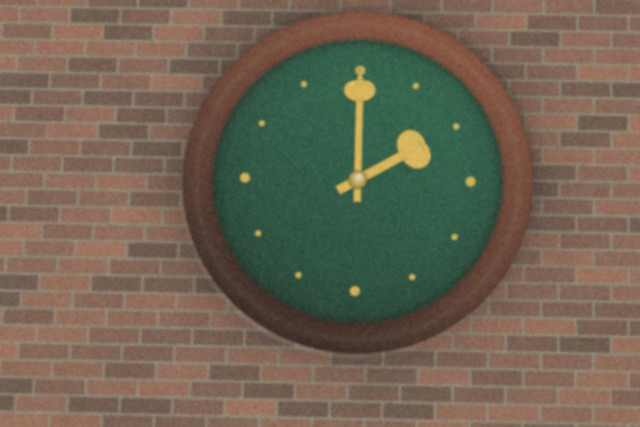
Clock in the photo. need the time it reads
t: 2:00
